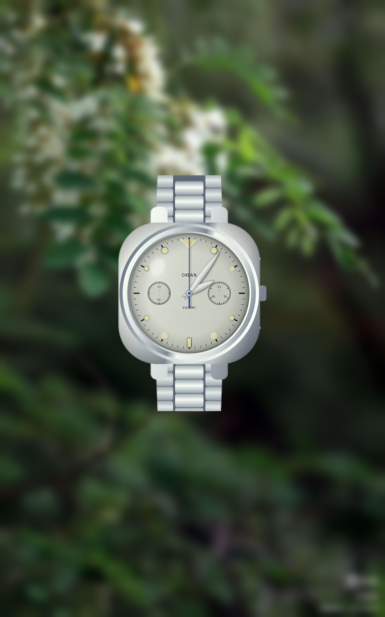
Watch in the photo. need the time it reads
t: 2:06
